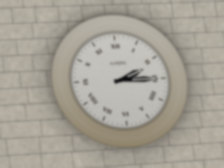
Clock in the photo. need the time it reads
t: 2:15
